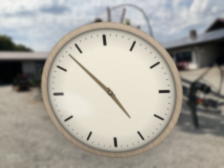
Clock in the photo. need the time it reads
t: 4:53
